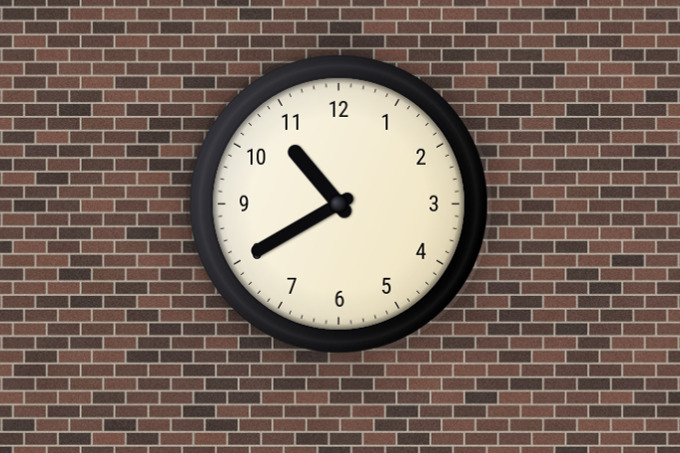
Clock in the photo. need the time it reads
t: 10:40
